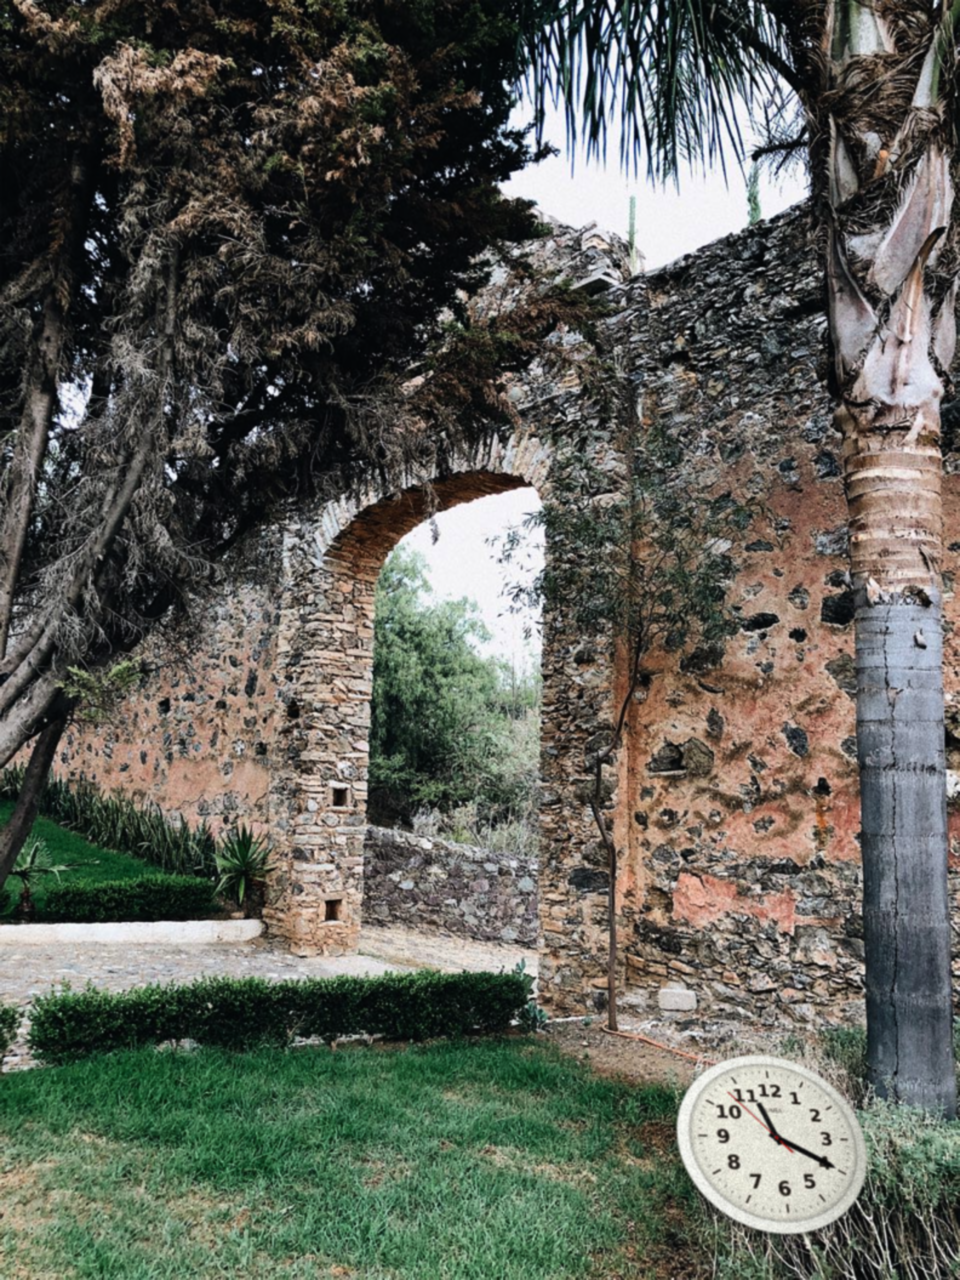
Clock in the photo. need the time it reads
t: 11:19:53
